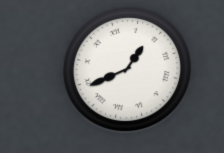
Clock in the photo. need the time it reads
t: 1:44
